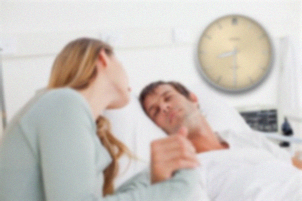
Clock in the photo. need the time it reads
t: 8:30
